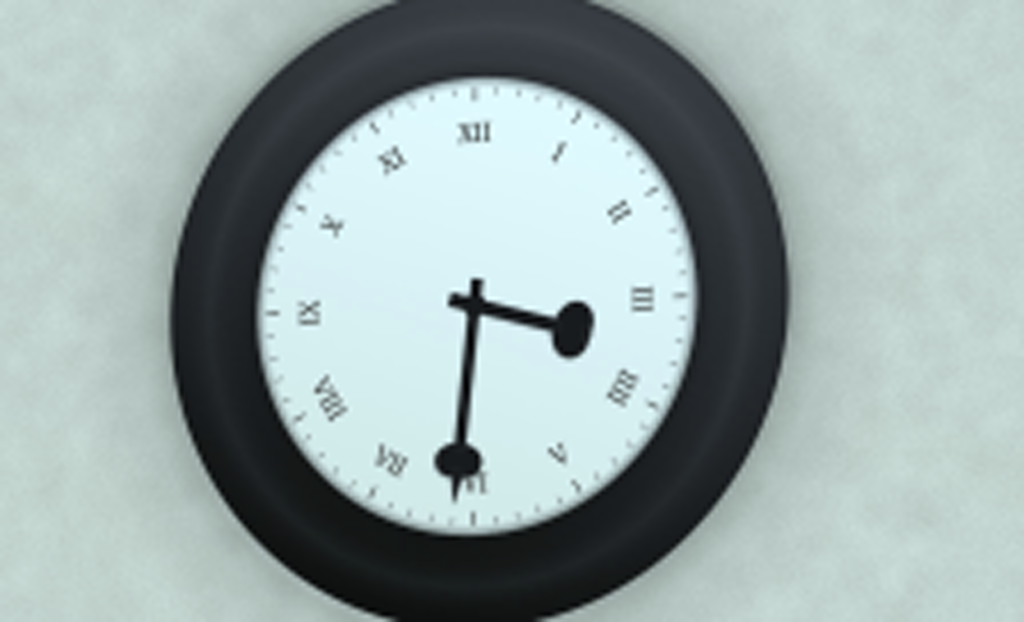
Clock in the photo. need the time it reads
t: 3:31
